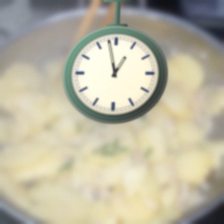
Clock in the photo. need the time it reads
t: 12:58
